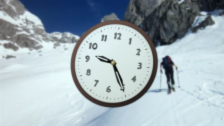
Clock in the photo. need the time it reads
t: 9:25
